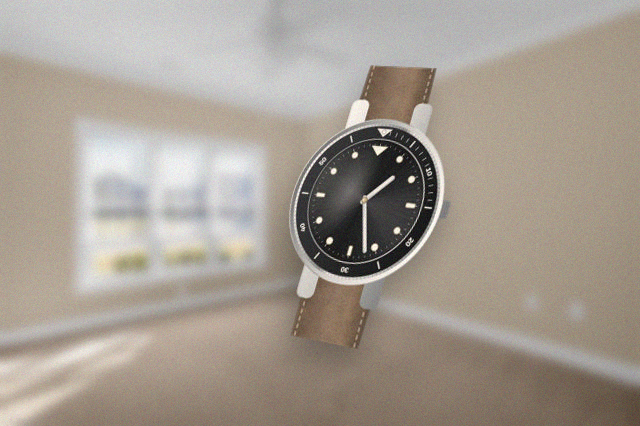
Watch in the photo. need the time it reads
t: 1:27
